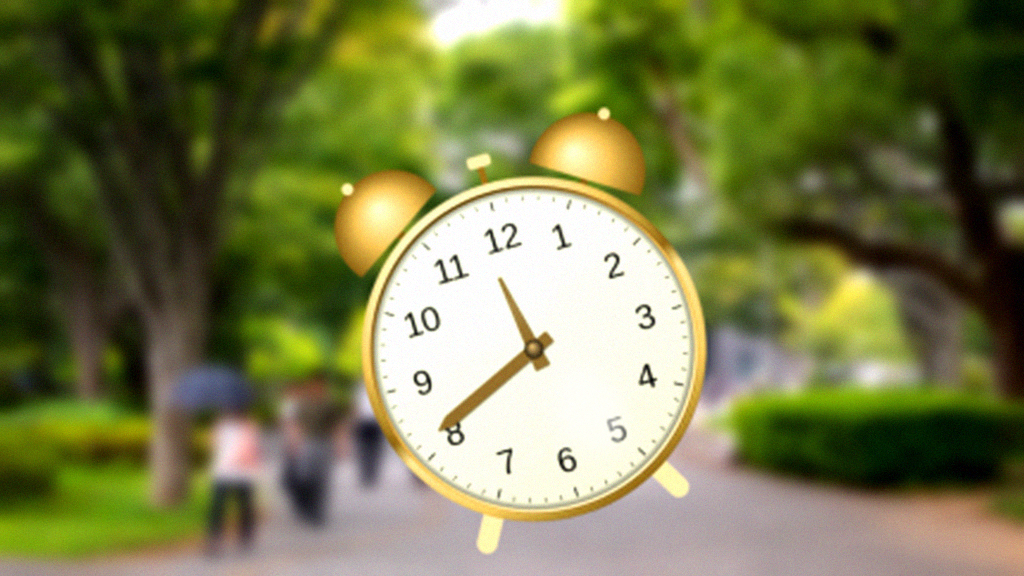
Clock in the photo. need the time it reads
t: 11:41
